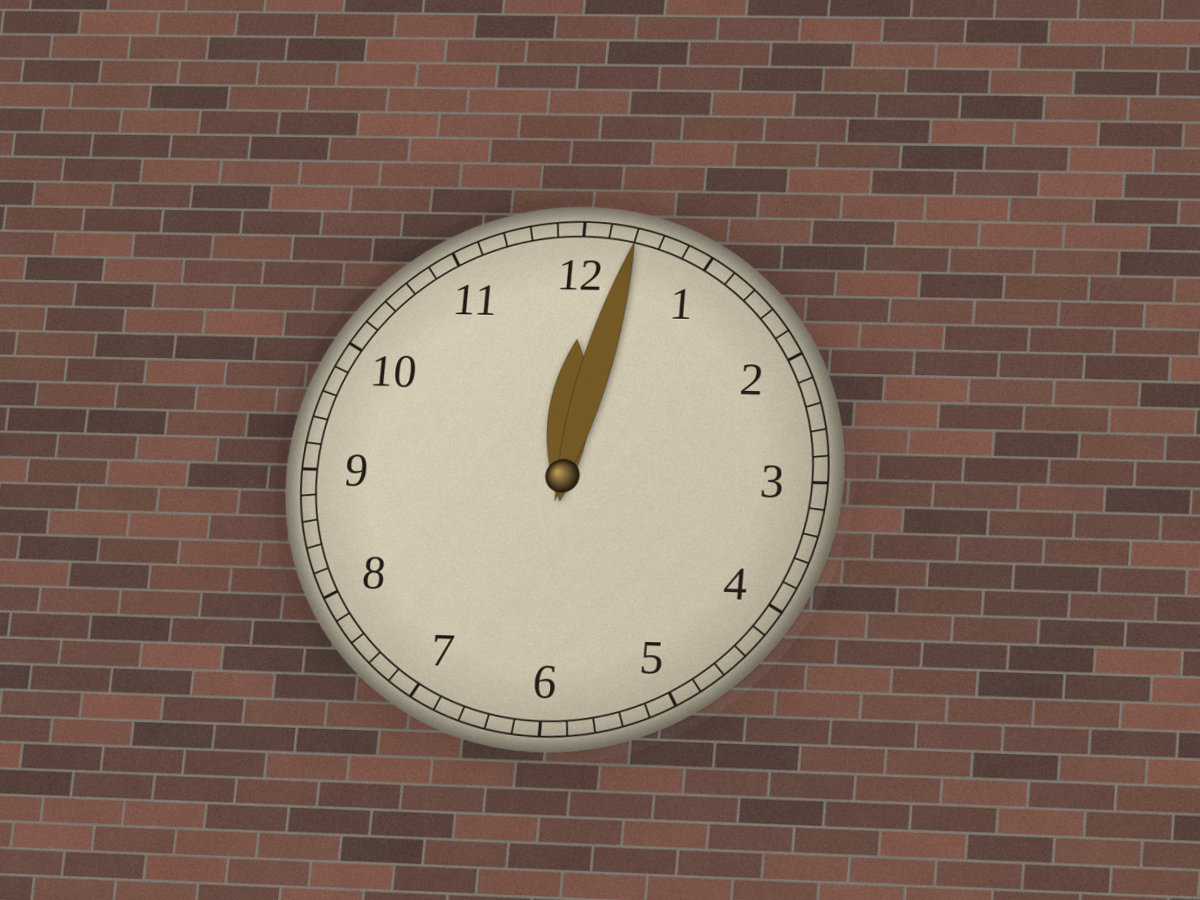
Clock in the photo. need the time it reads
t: 12:02
